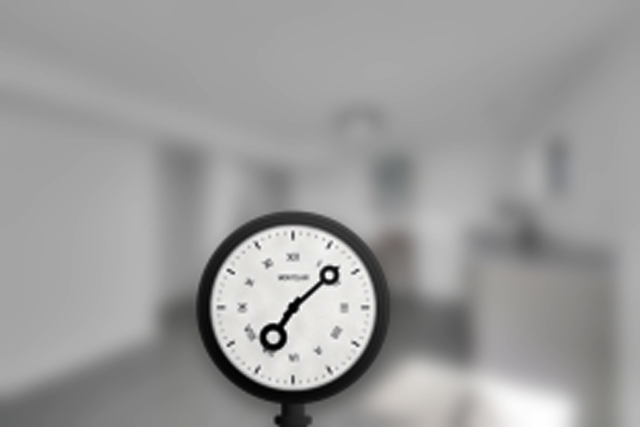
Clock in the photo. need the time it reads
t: 7:08
